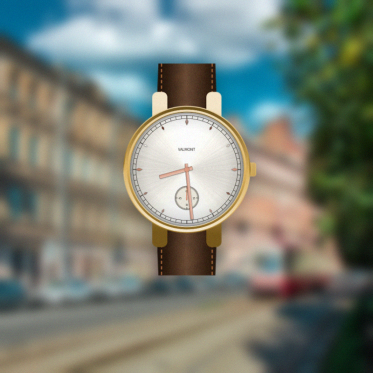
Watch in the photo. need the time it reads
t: 8:29
